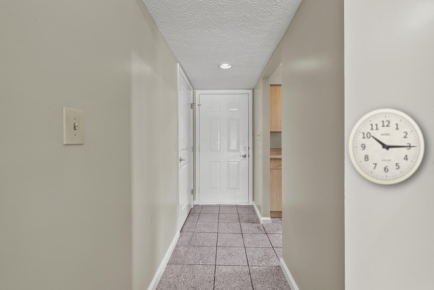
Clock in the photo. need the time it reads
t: 10:15
